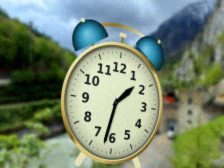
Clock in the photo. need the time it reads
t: 1:32
